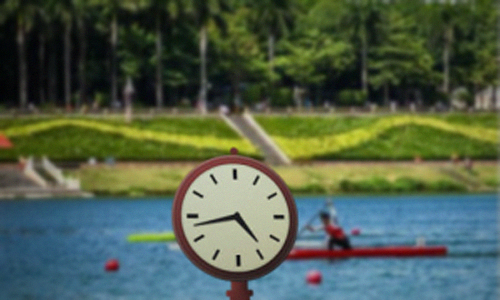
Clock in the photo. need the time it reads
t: 4:43
